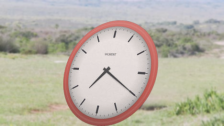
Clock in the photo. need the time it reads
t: 7:20
